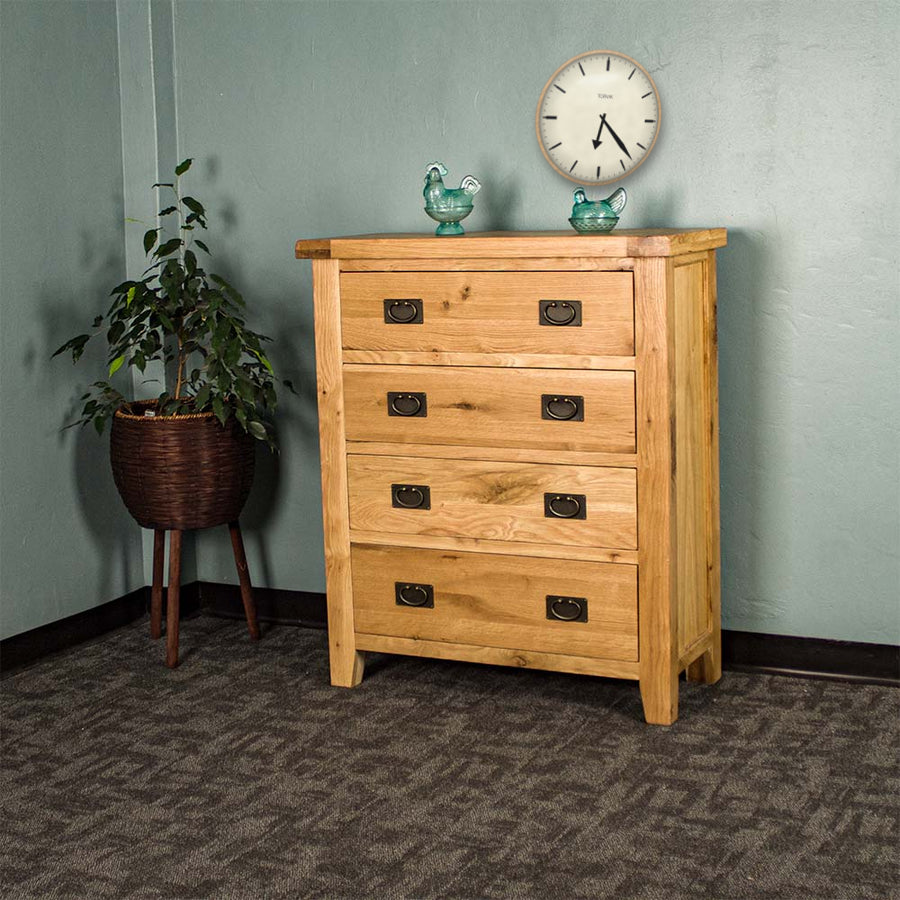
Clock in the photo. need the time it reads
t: 6:23
